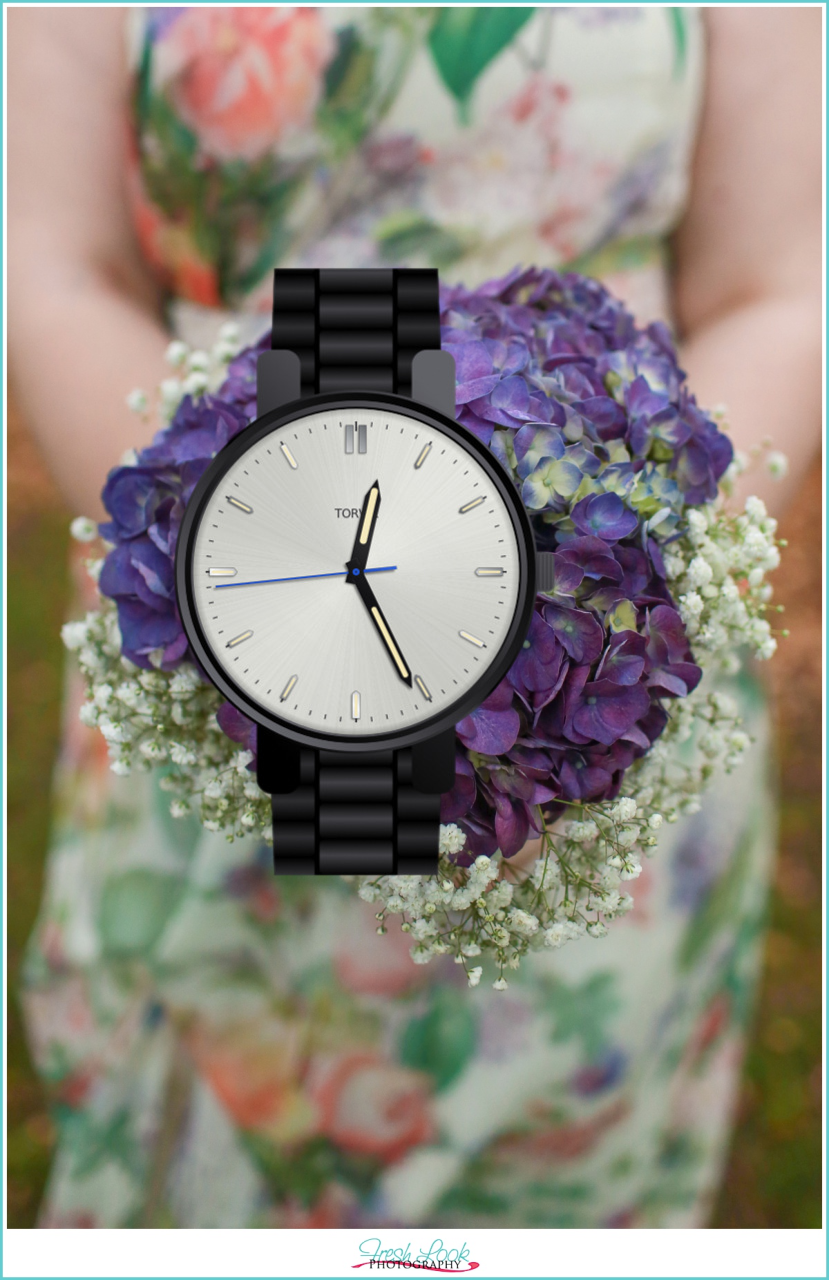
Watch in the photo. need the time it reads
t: 12:25:44
